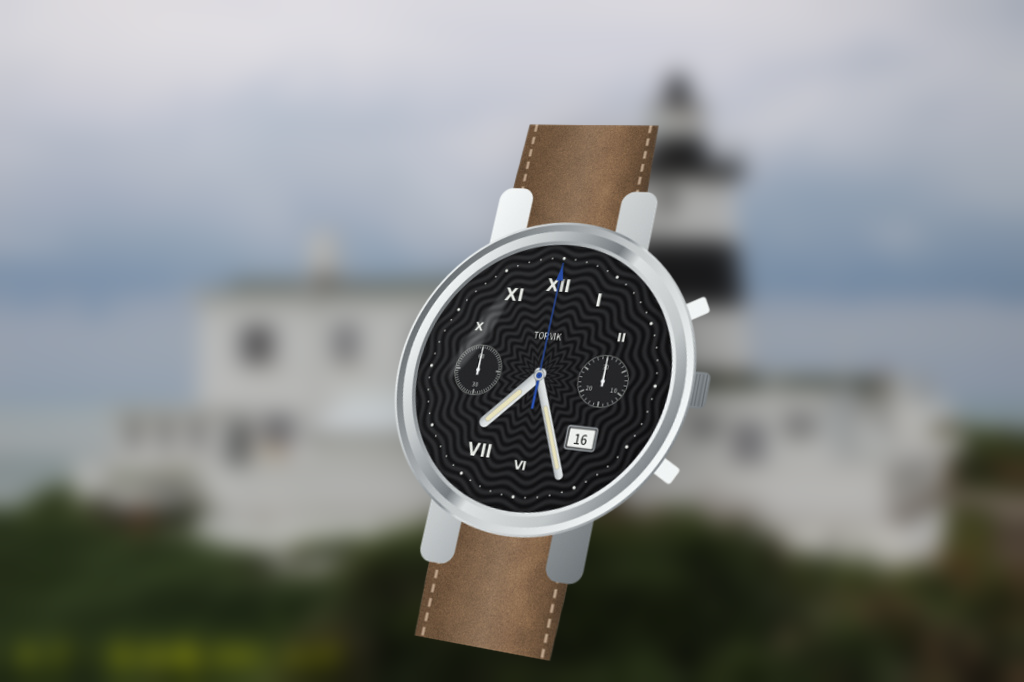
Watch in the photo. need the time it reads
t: 7:26
